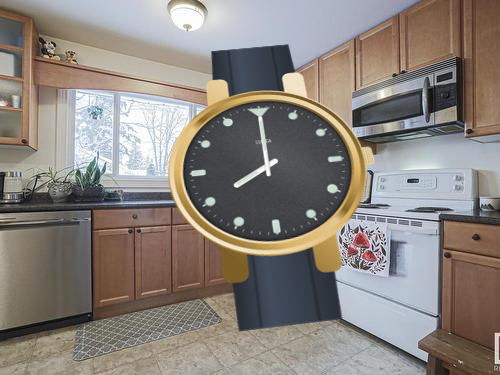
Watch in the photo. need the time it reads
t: 8:00
